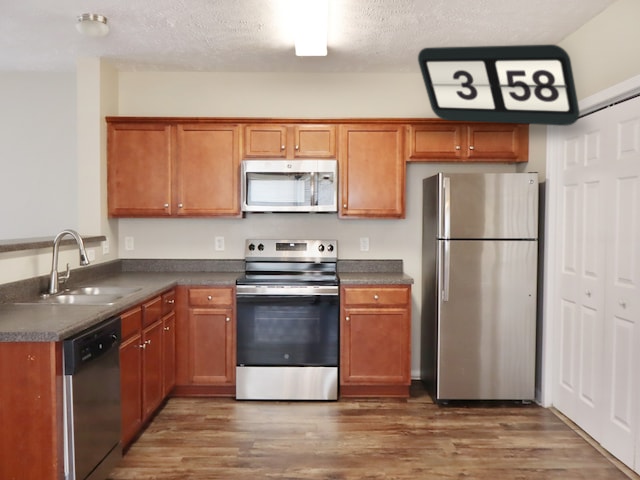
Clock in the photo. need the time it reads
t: 3:58
